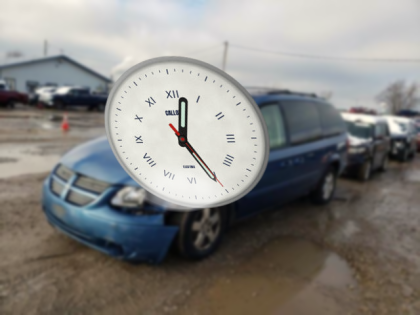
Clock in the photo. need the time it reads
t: 12:25:25
